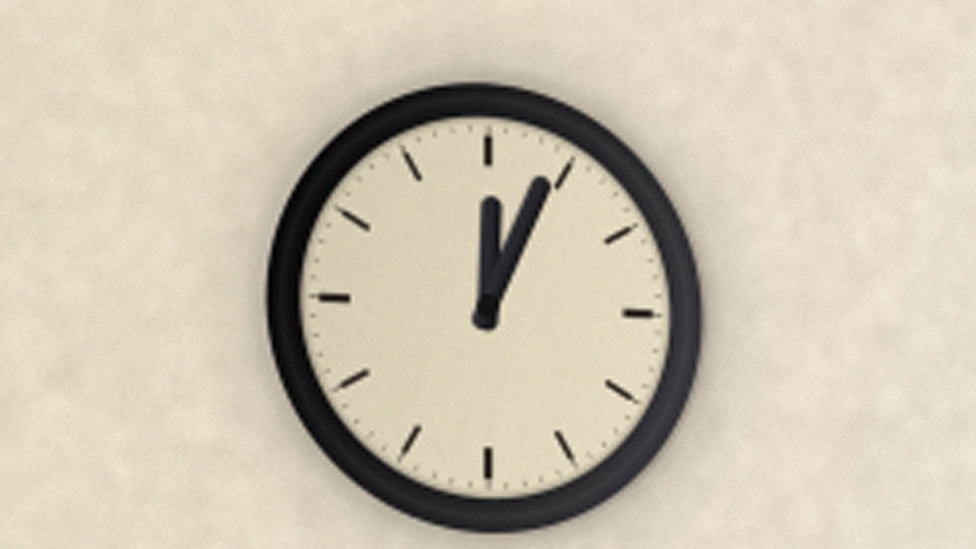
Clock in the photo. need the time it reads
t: 12:04
